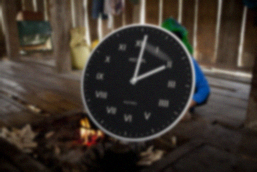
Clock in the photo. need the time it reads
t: 2:01
